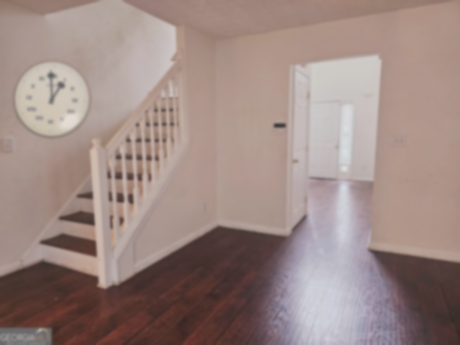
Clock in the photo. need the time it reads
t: 12:59
